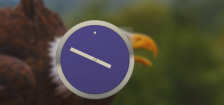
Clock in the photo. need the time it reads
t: 3:49
